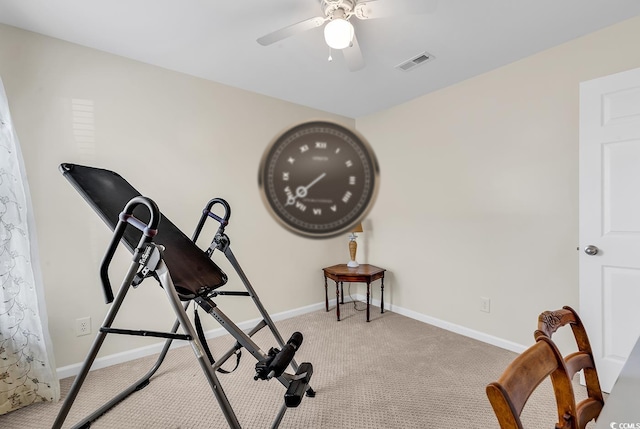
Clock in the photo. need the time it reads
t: 7:38
